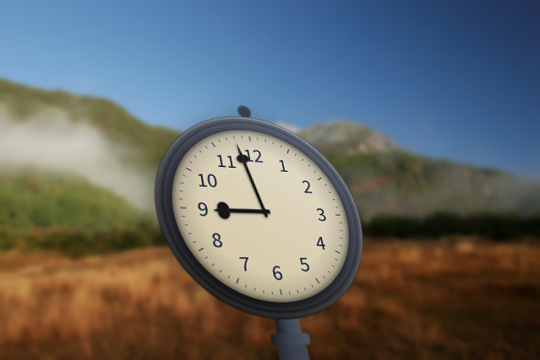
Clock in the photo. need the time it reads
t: 8:58
